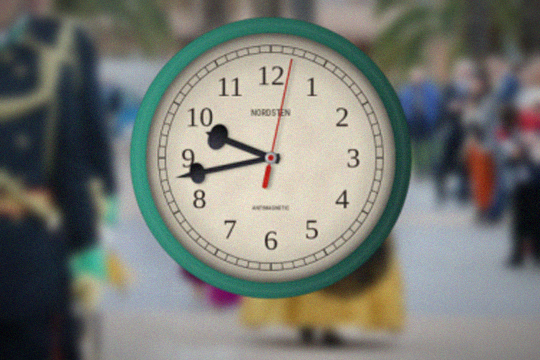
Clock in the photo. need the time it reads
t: 9:43:02
